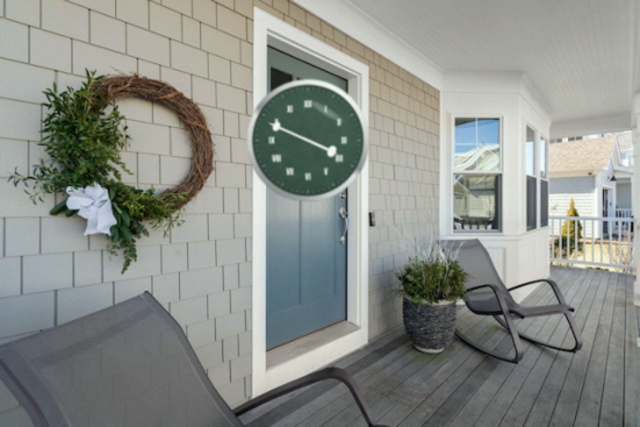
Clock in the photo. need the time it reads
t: 3:49
